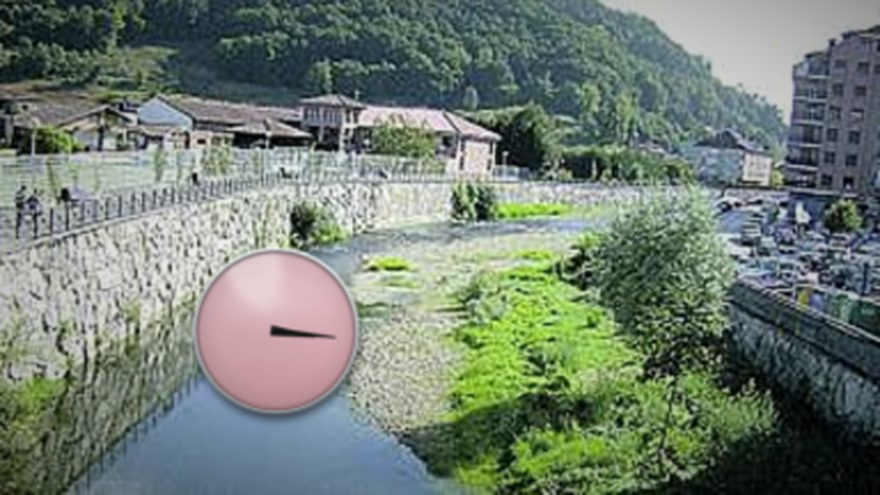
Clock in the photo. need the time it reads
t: 3:16
